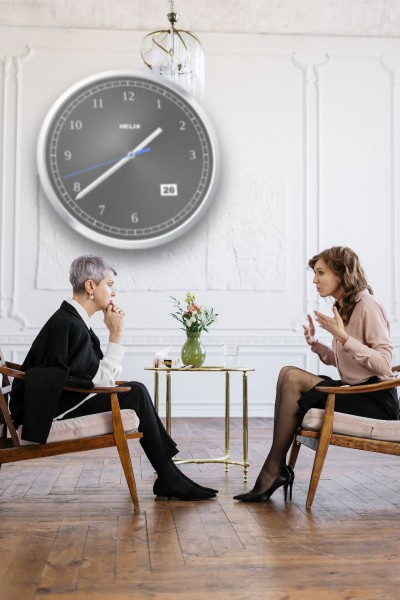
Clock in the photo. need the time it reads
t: 1:38:42
